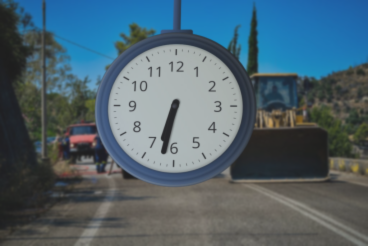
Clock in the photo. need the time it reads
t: 6:32
